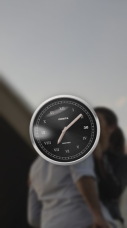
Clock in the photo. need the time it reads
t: 7:09
